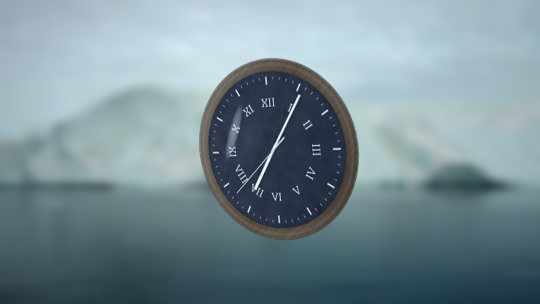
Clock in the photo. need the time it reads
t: 7:05:38
